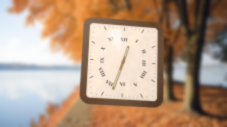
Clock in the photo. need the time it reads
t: 12:33
